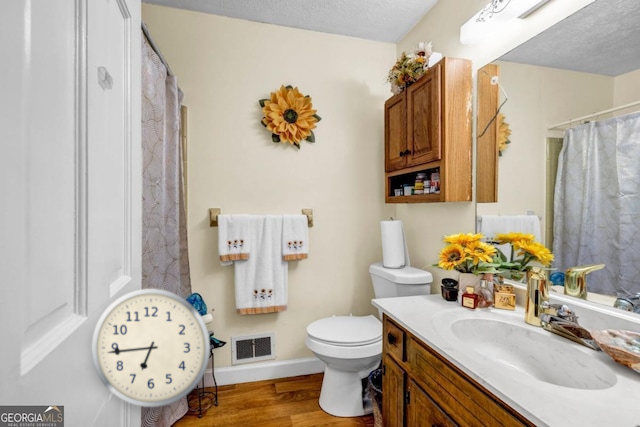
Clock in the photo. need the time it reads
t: 6:44
